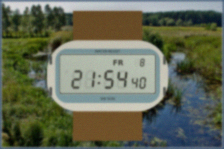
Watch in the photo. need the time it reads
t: 21:54:40
